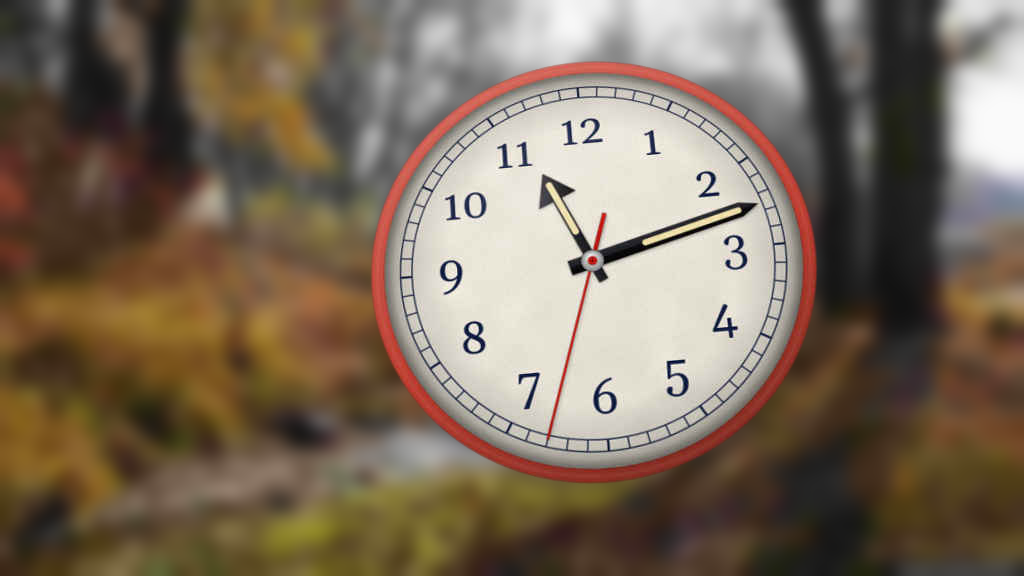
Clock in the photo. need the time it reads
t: 11:12:33
